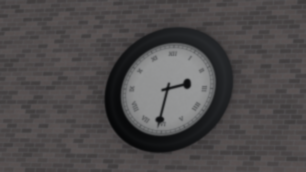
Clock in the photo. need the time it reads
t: 2:31
